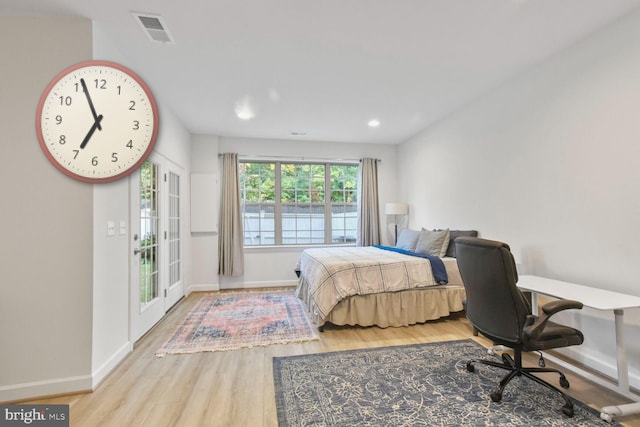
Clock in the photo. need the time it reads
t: 6:56
